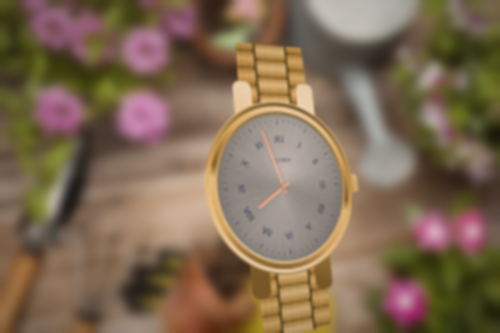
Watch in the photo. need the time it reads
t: 7:57
